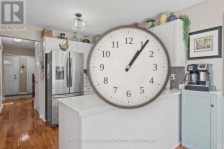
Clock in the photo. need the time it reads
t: 1:06
